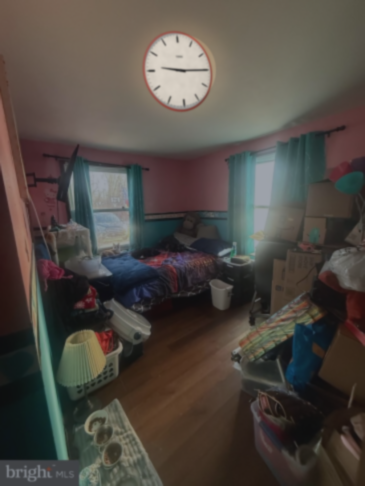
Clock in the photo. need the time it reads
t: 9:15
